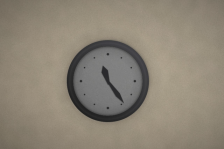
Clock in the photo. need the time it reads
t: 11:24
